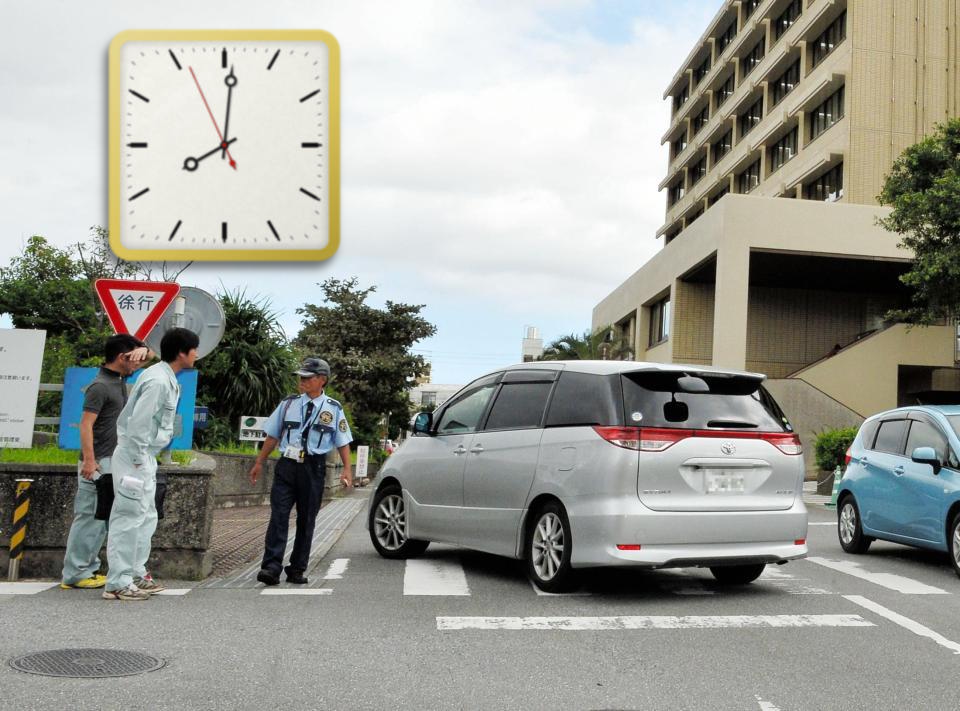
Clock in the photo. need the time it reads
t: 8:00:56
